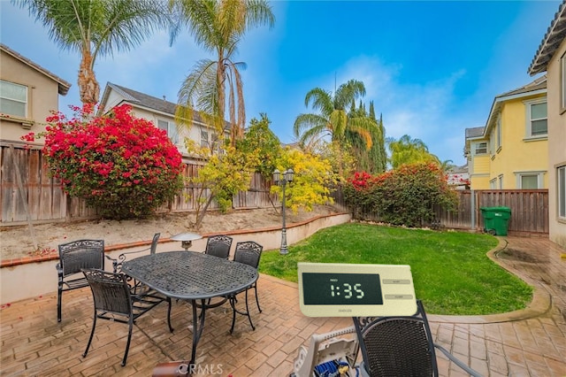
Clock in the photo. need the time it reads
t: 1:35
